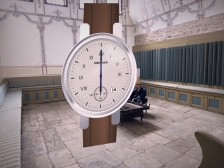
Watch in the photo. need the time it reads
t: 6:00
